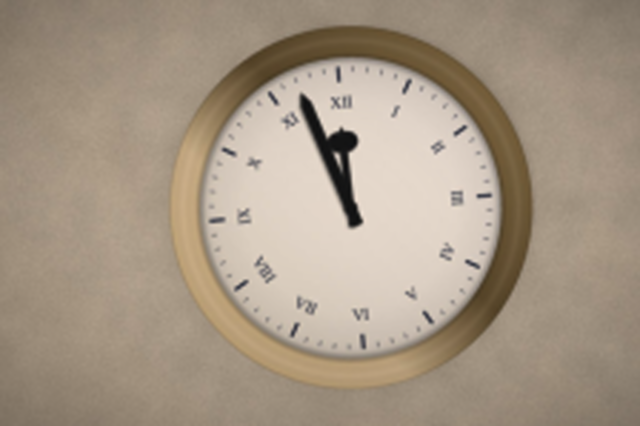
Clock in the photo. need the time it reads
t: 11:57
